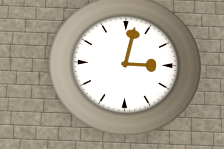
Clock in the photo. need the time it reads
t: 3:02
